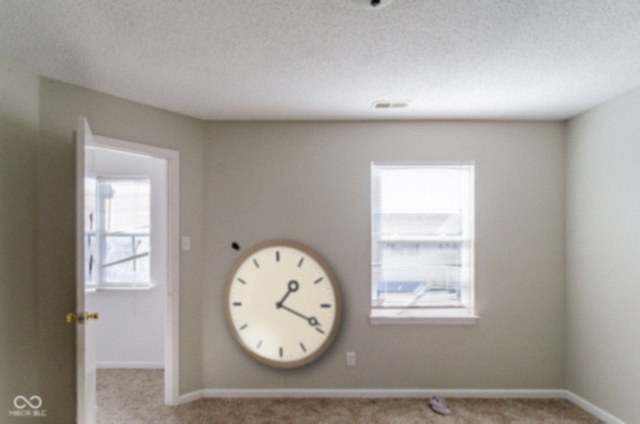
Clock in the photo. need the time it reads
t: 1:19
